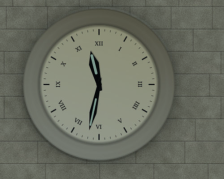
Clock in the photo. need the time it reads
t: 11:32
